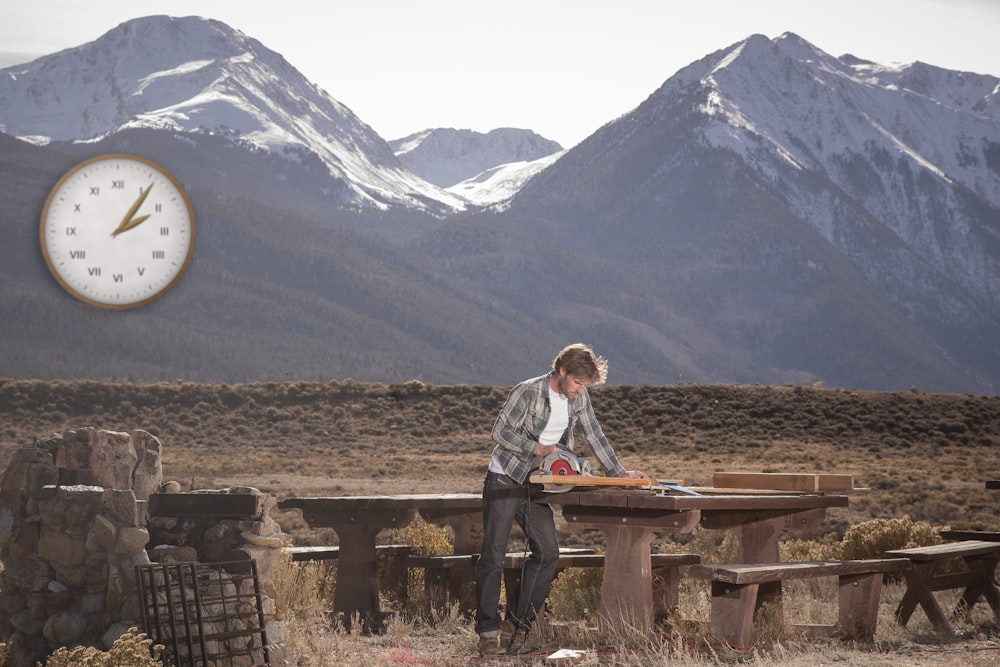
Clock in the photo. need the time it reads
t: 2:06
